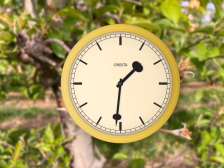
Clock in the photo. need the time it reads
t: 1:31
